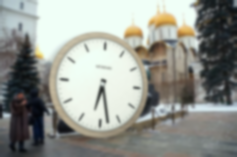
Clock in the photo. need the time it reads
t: 6:28
